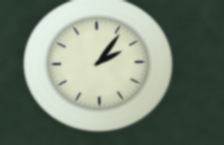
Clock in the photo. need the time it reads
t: 2:06
